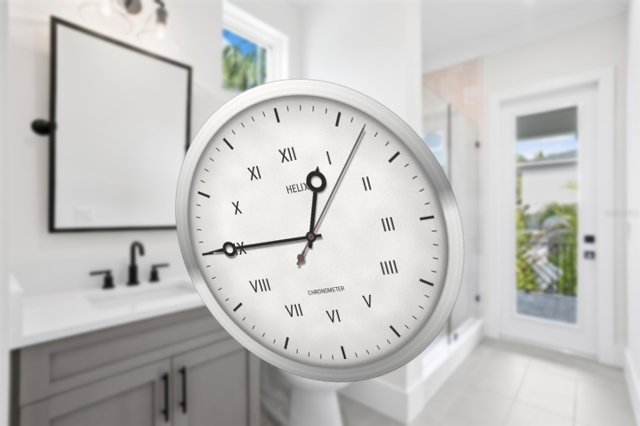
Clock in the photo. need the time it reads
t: 12:45:07
